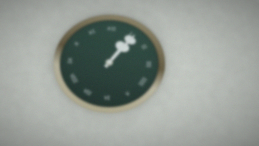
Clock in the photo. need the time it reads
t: 1:06
